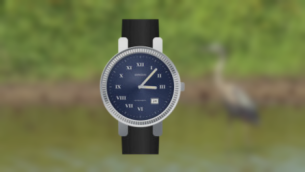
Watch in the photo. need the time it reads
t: 3:07
